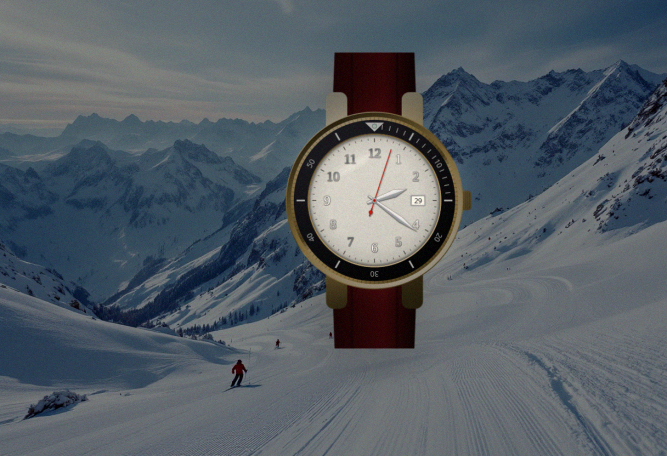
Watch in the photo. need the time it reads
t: 2:21:03
